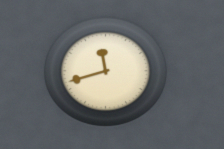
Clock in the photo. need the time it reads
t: 11:42
